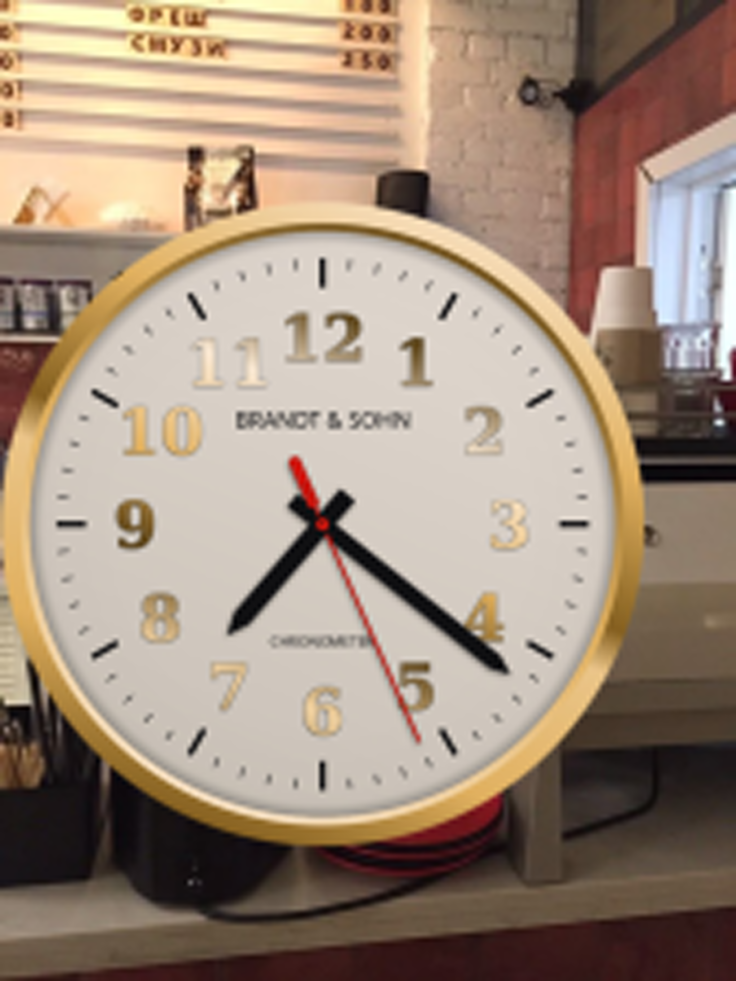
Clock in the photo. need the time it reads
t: 7:21:26
